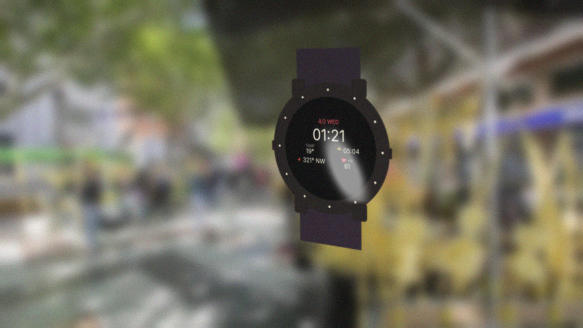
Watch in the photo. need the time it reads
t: 1:21
